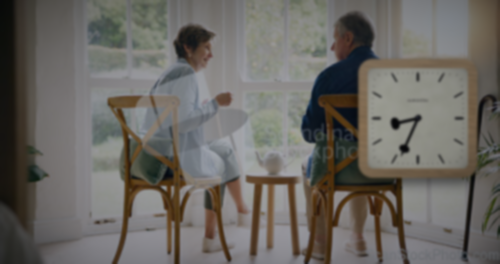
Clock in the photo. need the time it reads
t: 8:34
